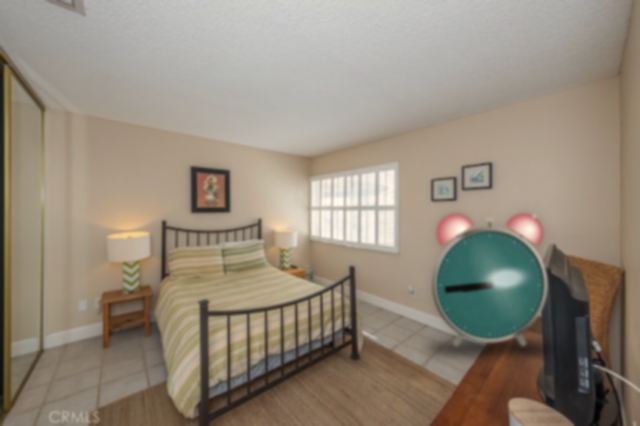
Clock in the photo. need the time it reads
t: 8:44
